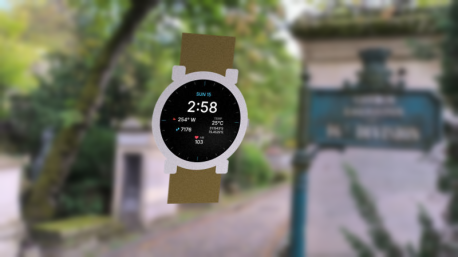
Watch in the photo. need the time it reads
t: 2:58
